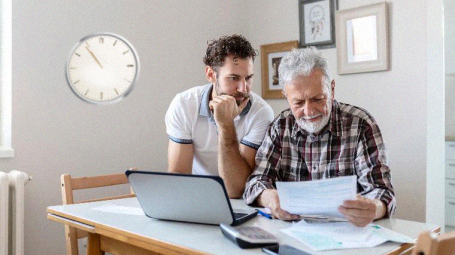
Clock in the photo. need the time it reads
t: 10:54
